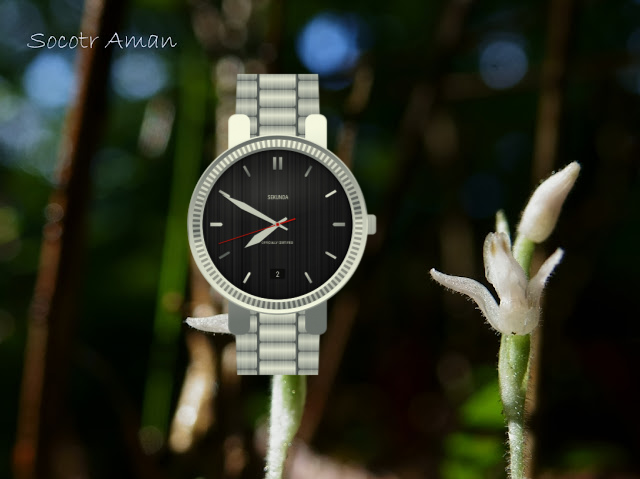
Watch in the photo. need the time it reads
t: 7:49:42
